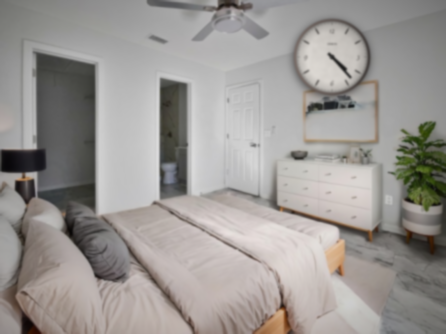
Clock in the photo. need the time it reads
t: 4:23
